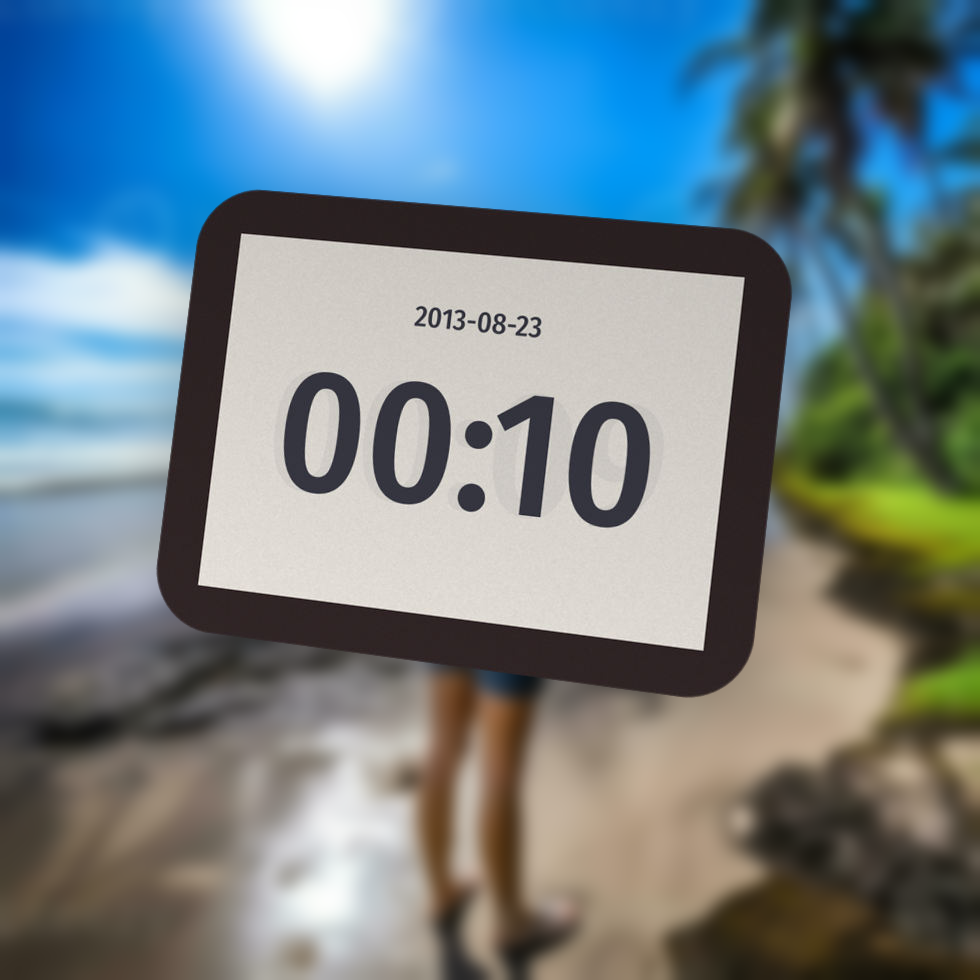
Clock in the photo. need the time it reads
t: 0:10
